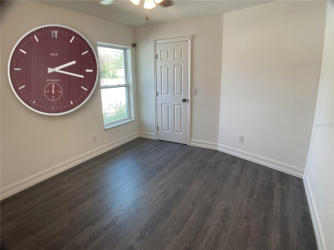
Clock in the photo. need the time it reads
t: 2:17
